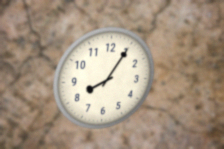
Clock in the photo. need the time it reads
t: 8:05
